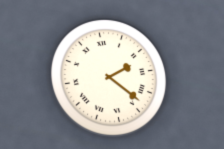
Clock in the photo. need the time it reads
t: 2:23
